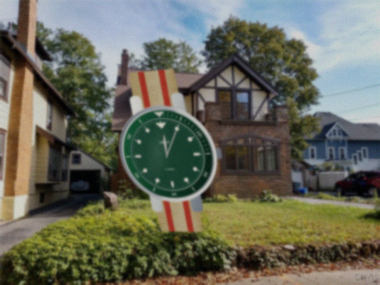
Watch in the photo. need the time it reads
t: 12:05
